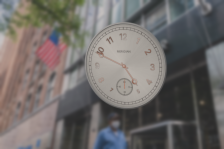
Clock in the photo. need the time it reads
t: 4:49
